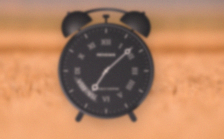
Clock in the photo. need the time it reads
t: 7:08
